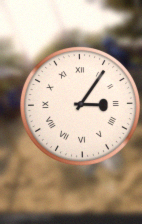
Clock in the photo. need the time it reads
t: 3:06
